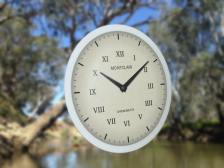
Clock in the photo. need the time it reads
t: 10:09
